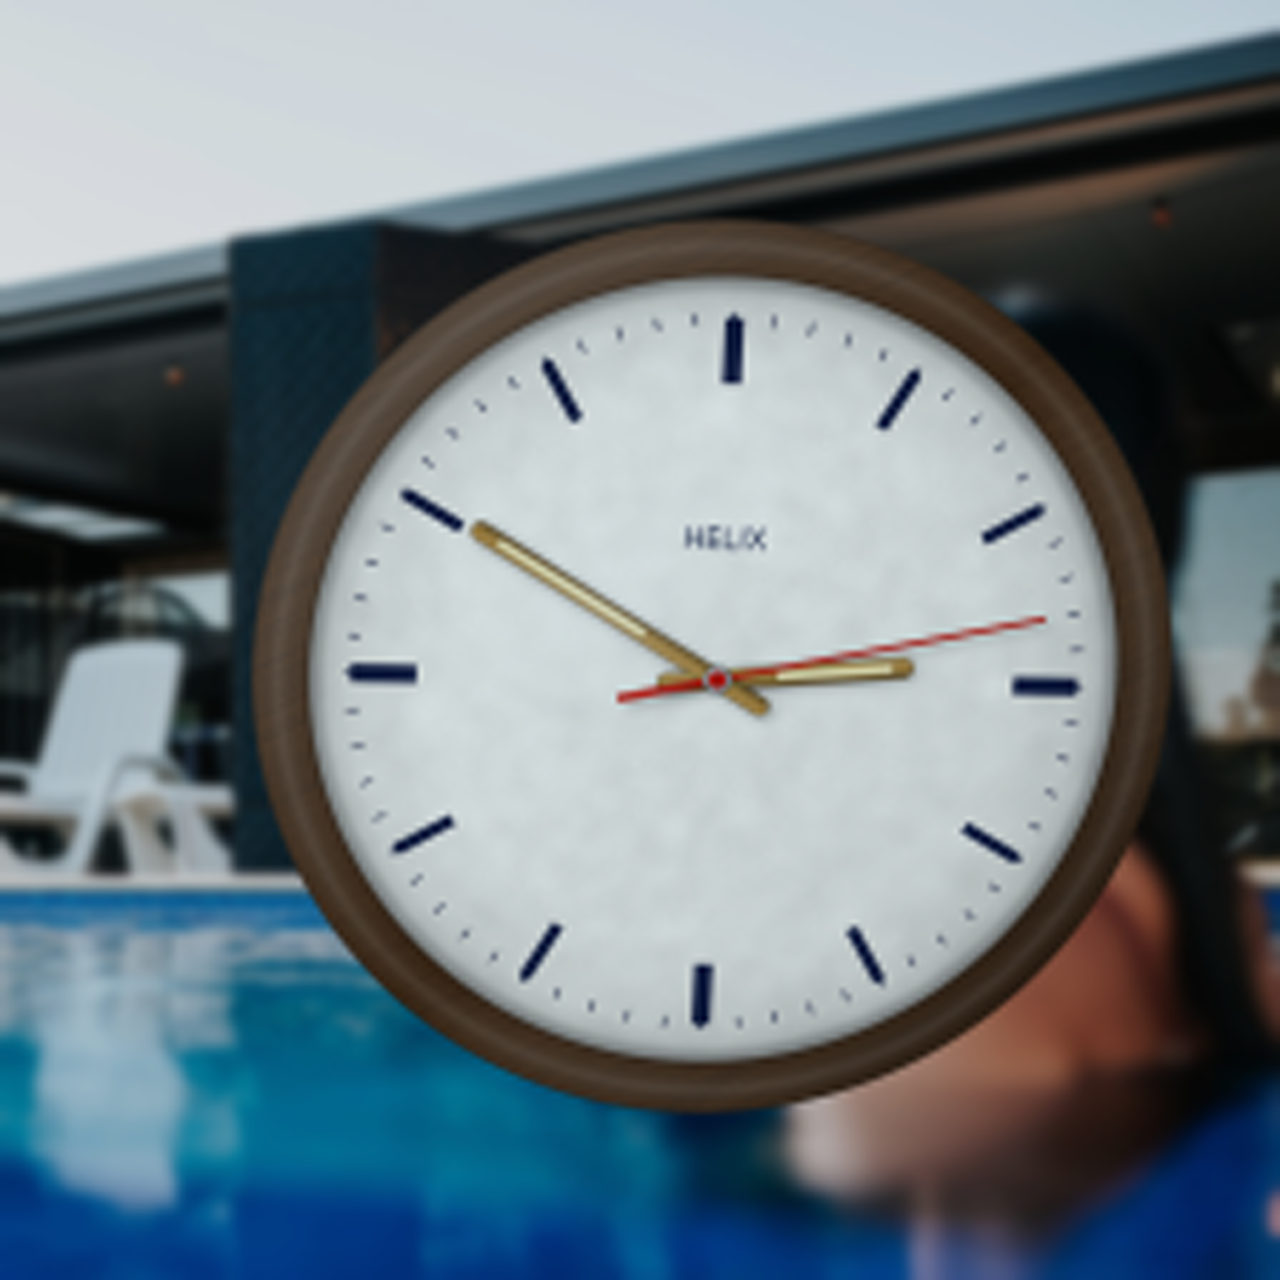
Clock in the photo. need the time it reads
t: 2:50:13
